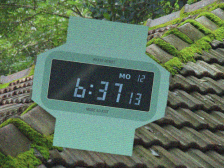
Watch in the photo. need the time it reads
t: 6:37:13
